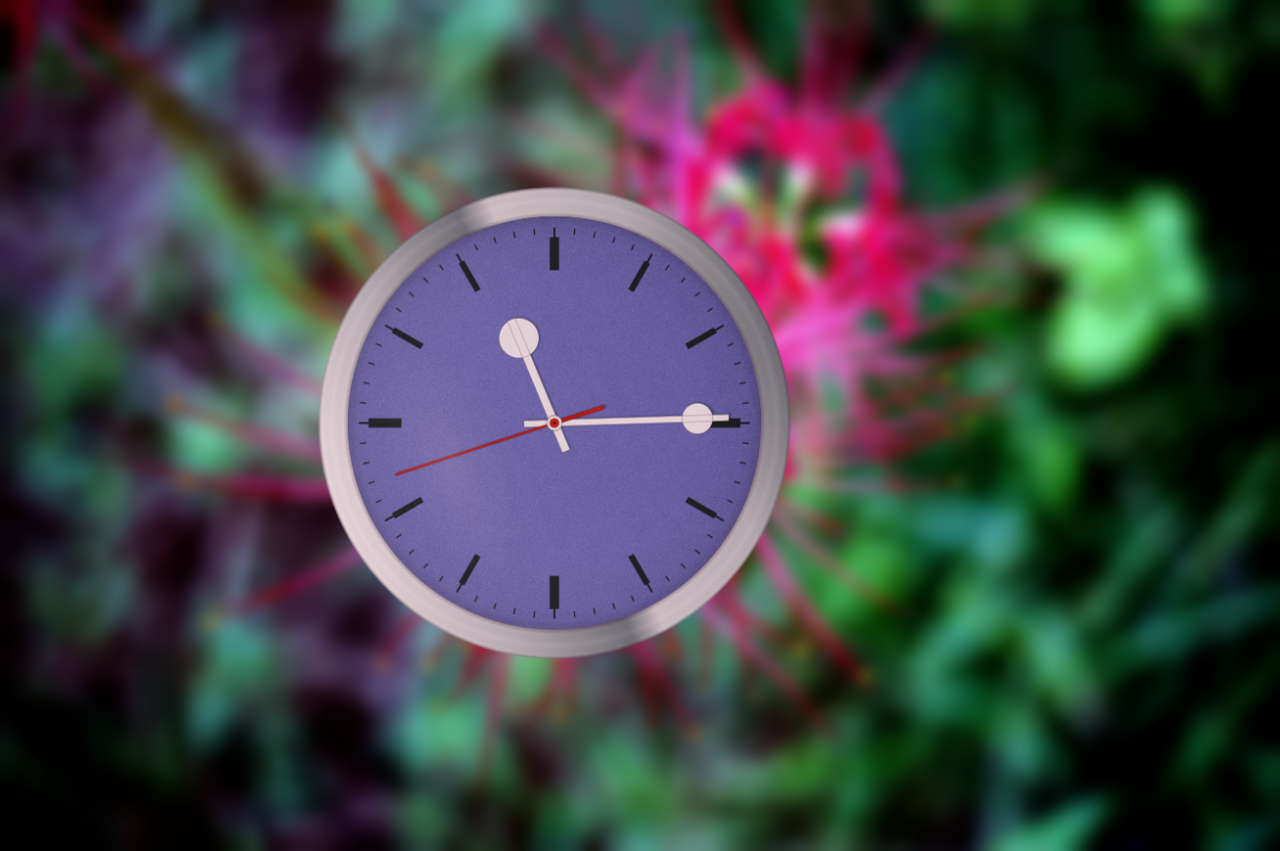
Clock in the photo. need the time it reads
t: 11:14:42
